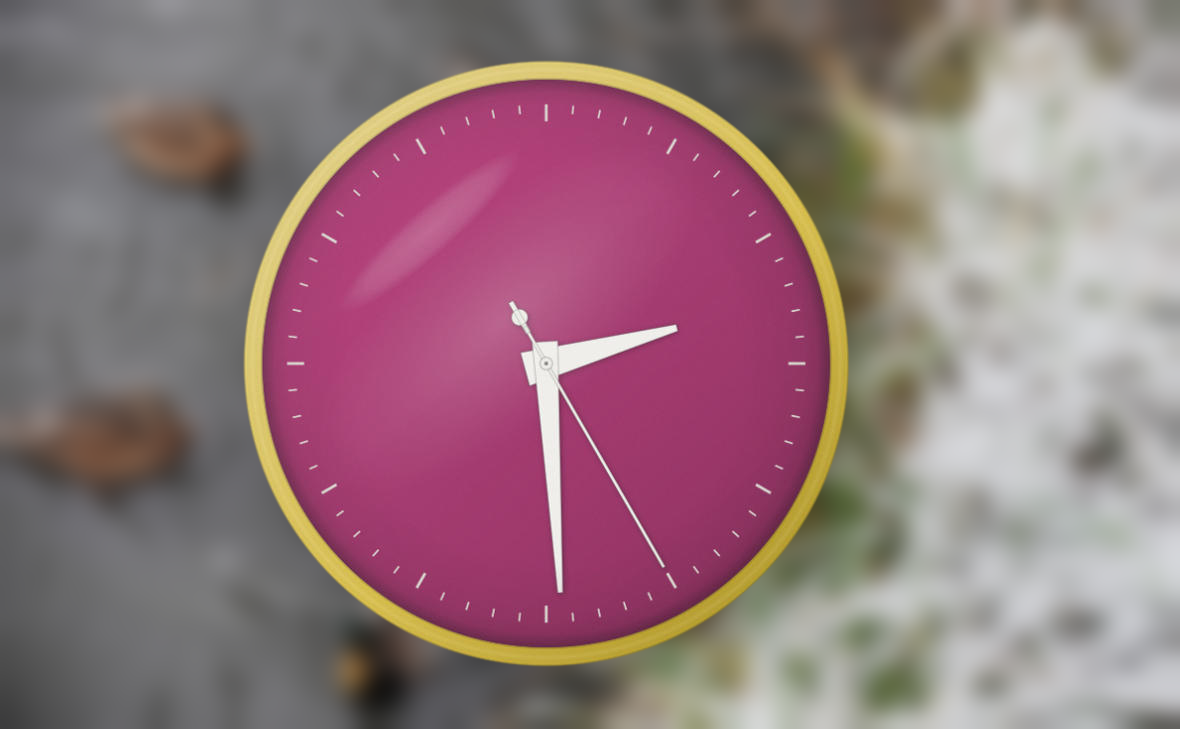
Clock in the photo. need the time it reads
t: 2:29:25
